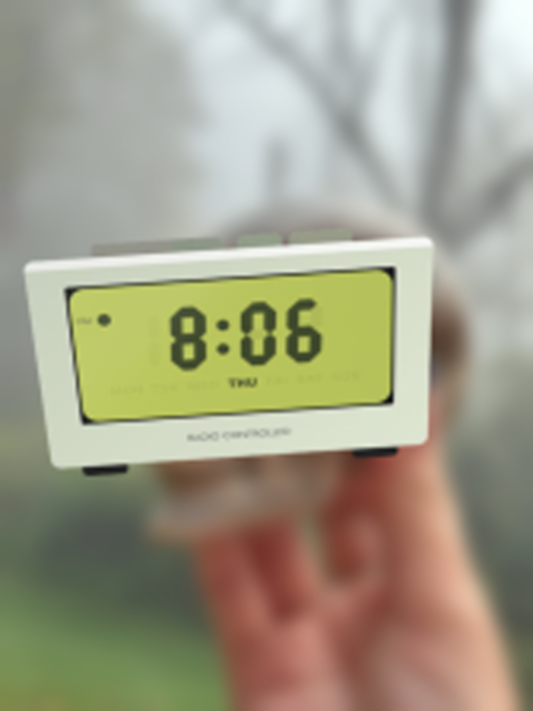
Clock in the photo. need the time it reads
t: 8:06
